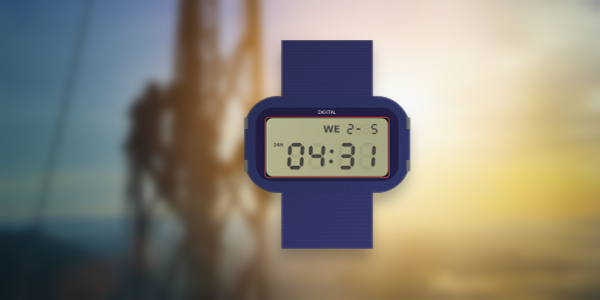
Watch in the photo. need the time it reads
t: 4:31
